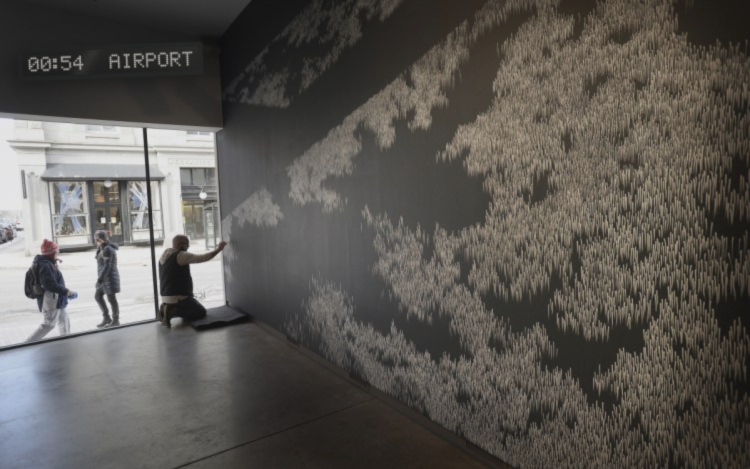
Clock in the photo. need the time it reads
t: 0:54
